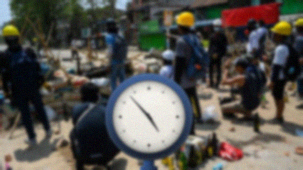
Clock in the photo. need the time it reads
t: 4:53
